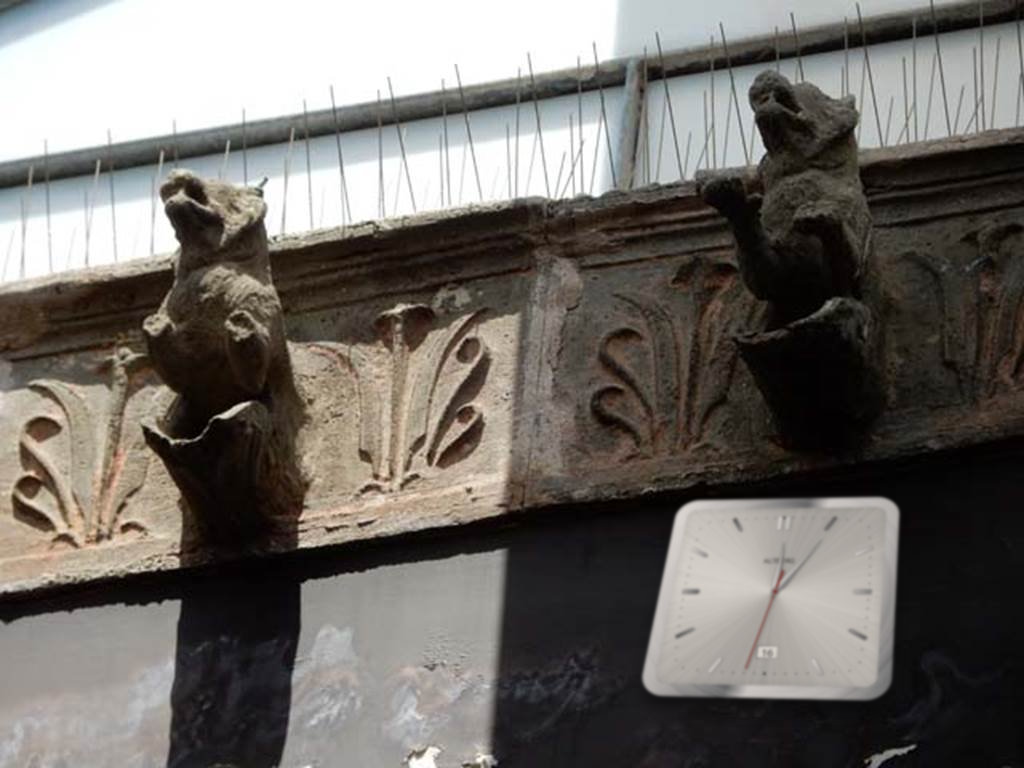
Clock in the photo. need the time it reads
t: 12:05:32
